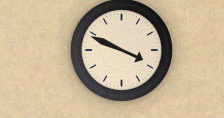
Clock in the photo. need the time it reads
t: 3:49
